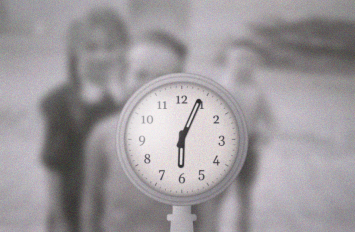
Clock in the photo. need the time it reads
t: 6:04
